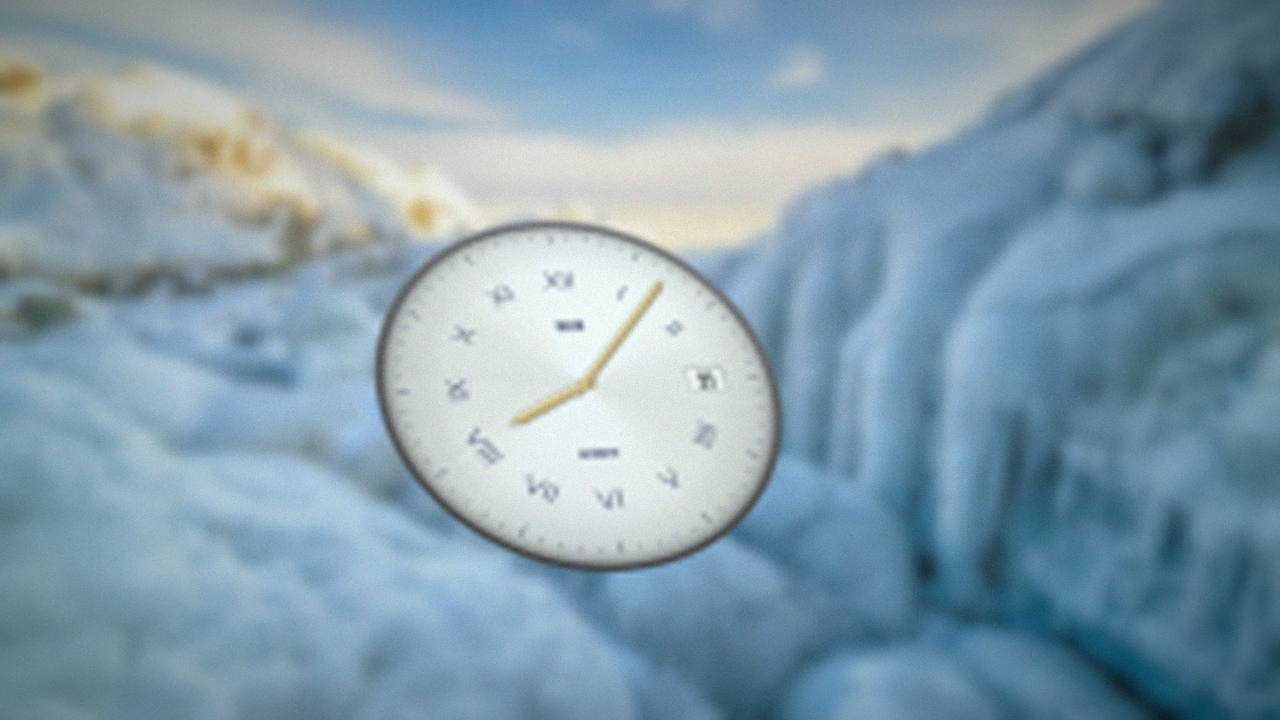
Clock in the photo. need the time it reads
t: 8:07
